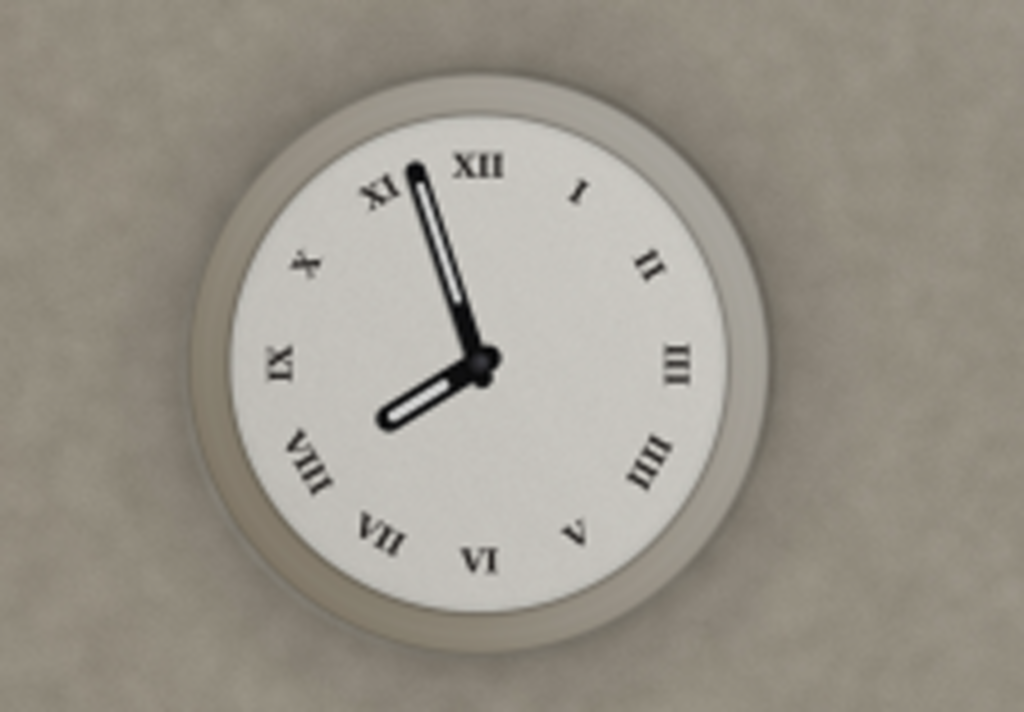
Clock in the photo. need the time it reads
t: 7:57
